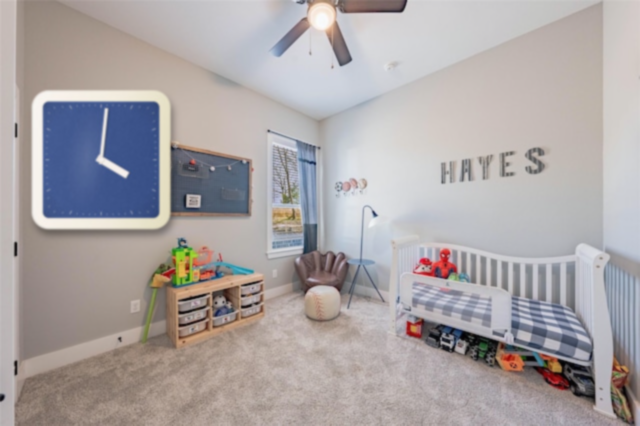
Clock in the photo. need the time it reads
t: 4:01
